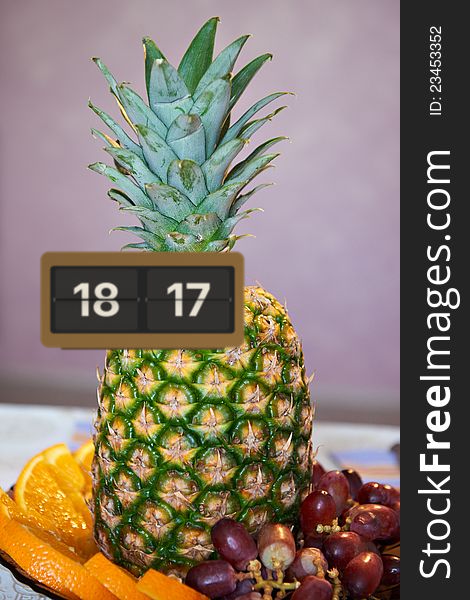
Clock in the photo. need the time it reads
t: 18:17
